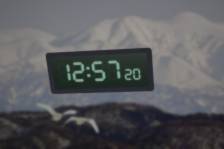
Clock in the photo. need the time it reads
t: 12:57:20
